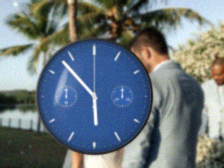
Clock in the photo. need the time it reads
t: 5:53
